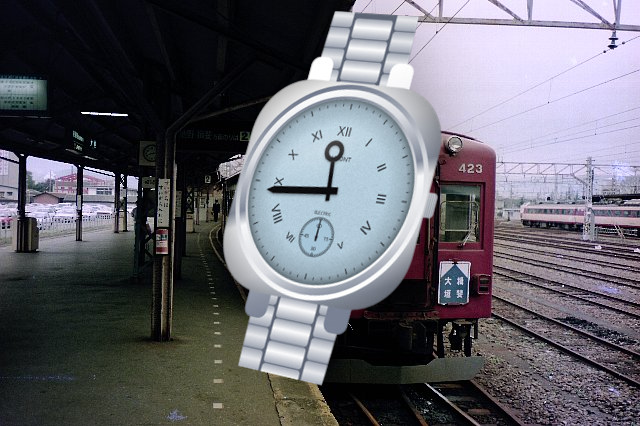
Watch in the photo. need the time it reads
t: 11:44
